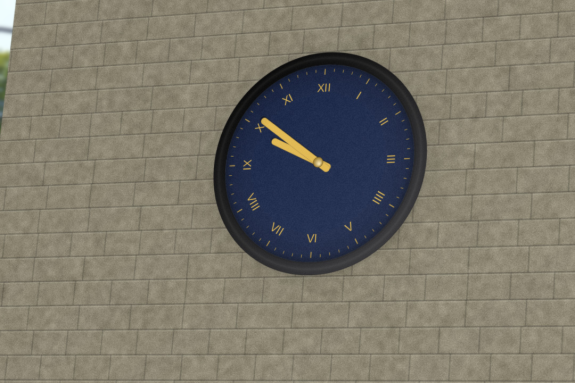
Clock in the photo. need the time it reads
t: 9:51
